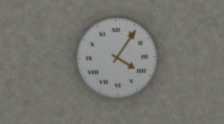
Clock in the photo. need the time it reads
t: 4:06
